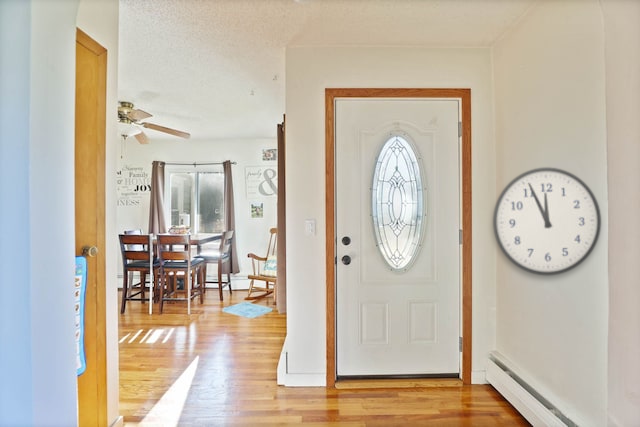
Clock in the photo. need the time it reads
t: 11:56
